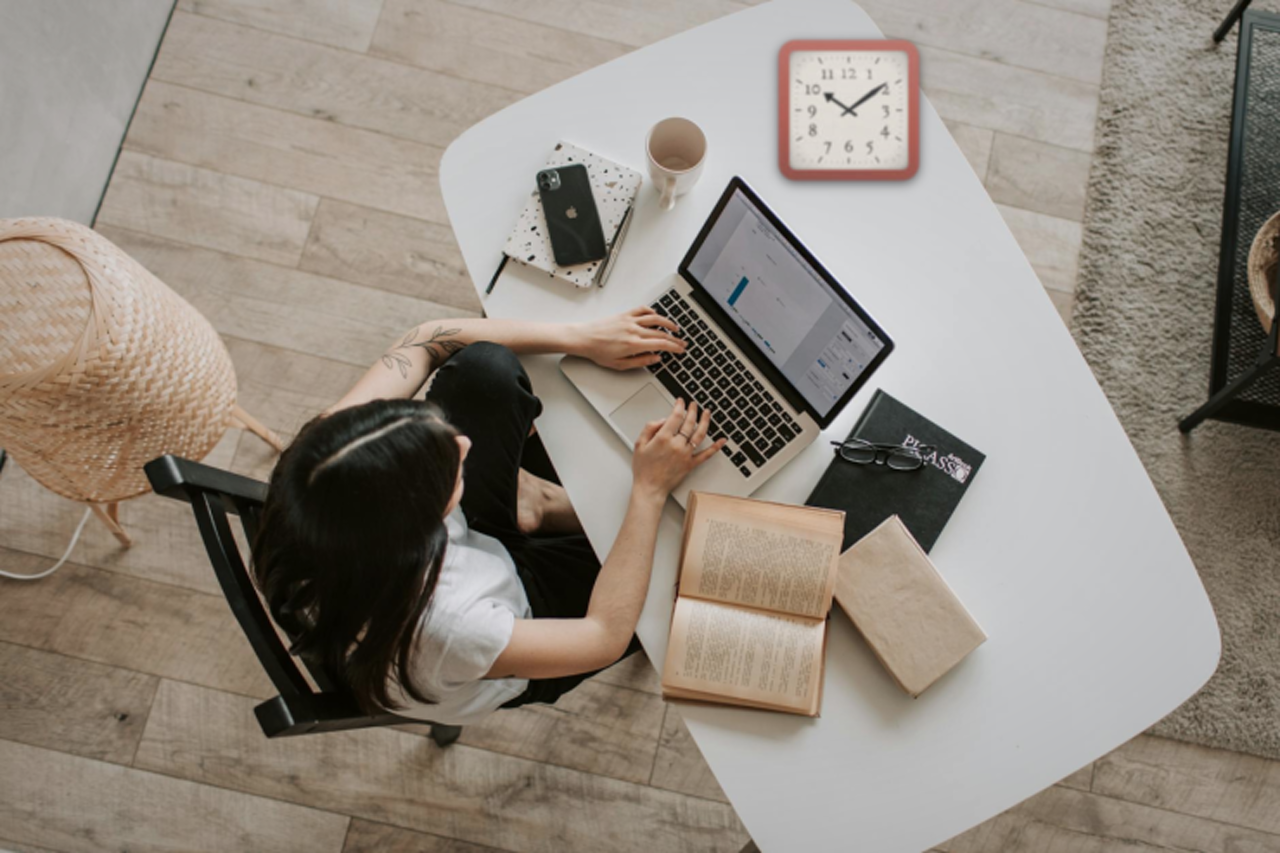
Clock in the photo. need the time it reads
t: 10:09
